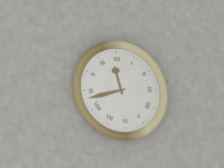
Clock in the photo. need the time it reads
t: 11:43
